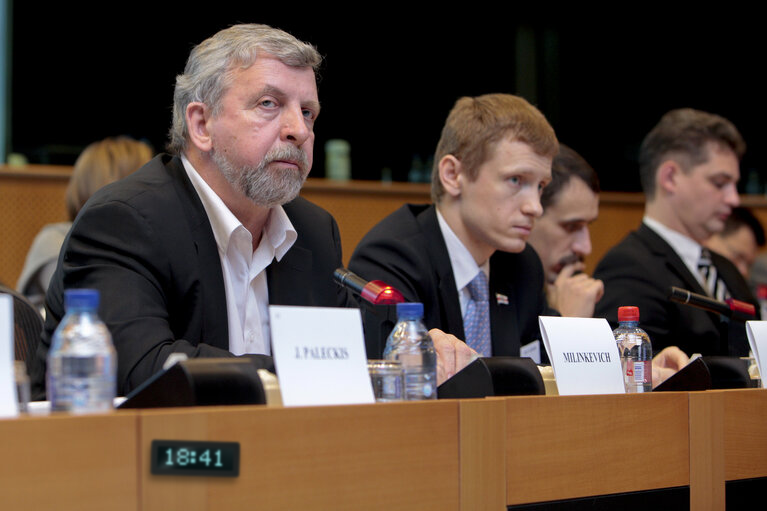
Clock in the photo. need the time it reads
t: 18:41
